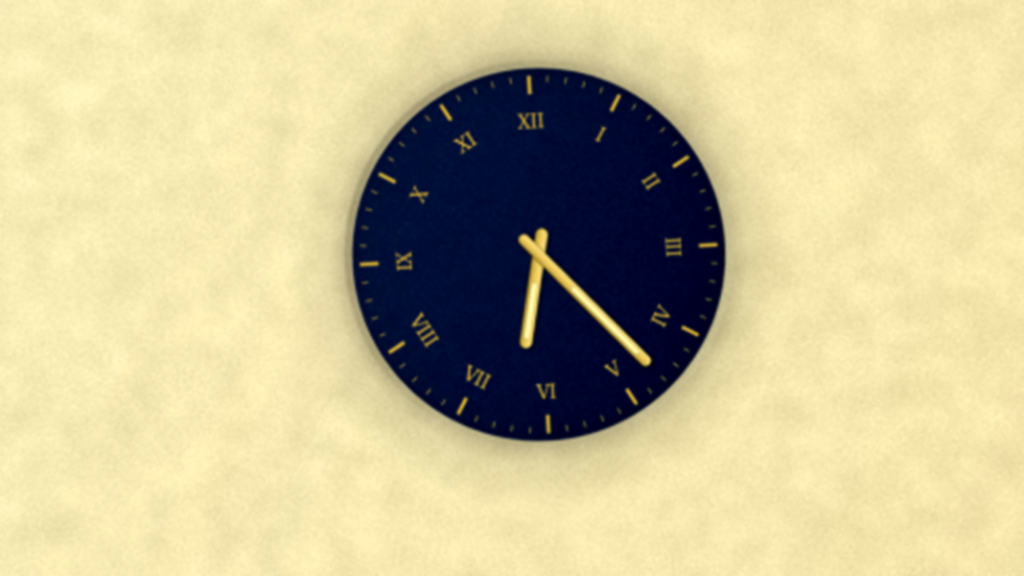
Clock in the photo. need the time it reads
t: 6:23
